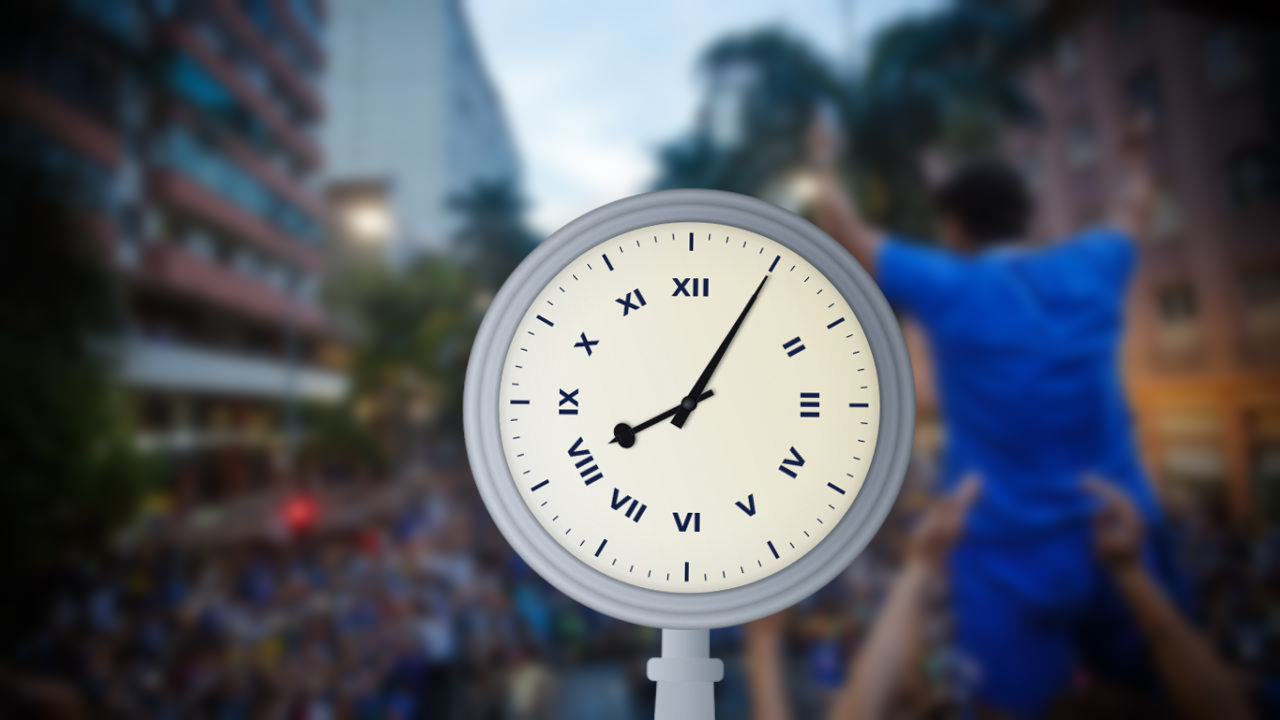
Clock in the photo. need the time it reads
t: 8:05
